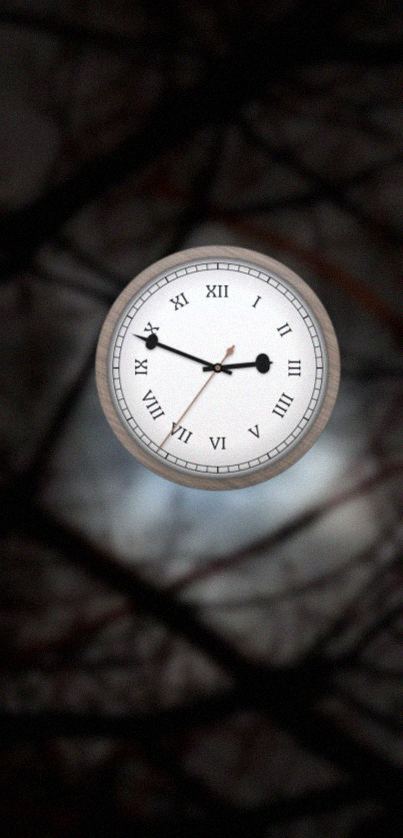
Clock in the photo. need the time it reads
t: 2:48:36
